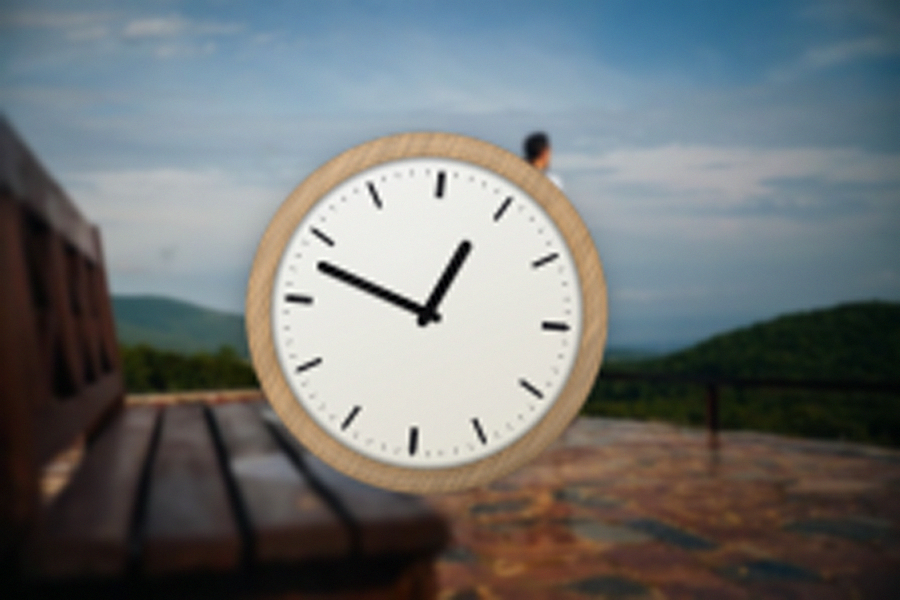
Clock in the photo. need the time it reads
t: 12:48
